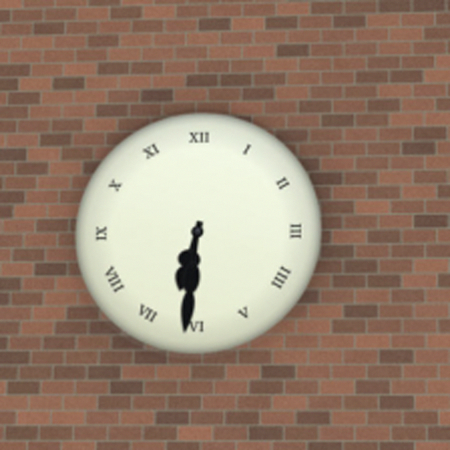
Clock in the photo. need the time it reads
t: 6:31
